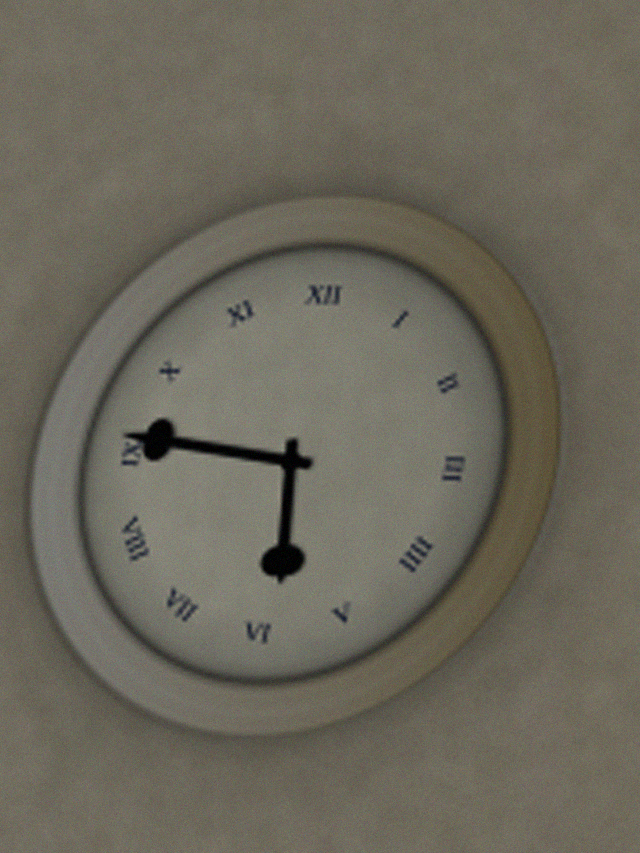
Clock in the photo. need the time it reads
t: 5:46
